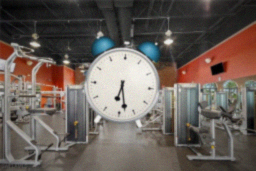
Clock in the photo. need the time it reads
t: 6:28
